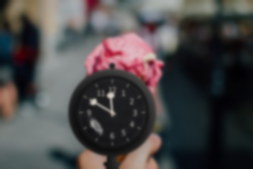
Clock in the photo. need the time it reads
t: 11:50
